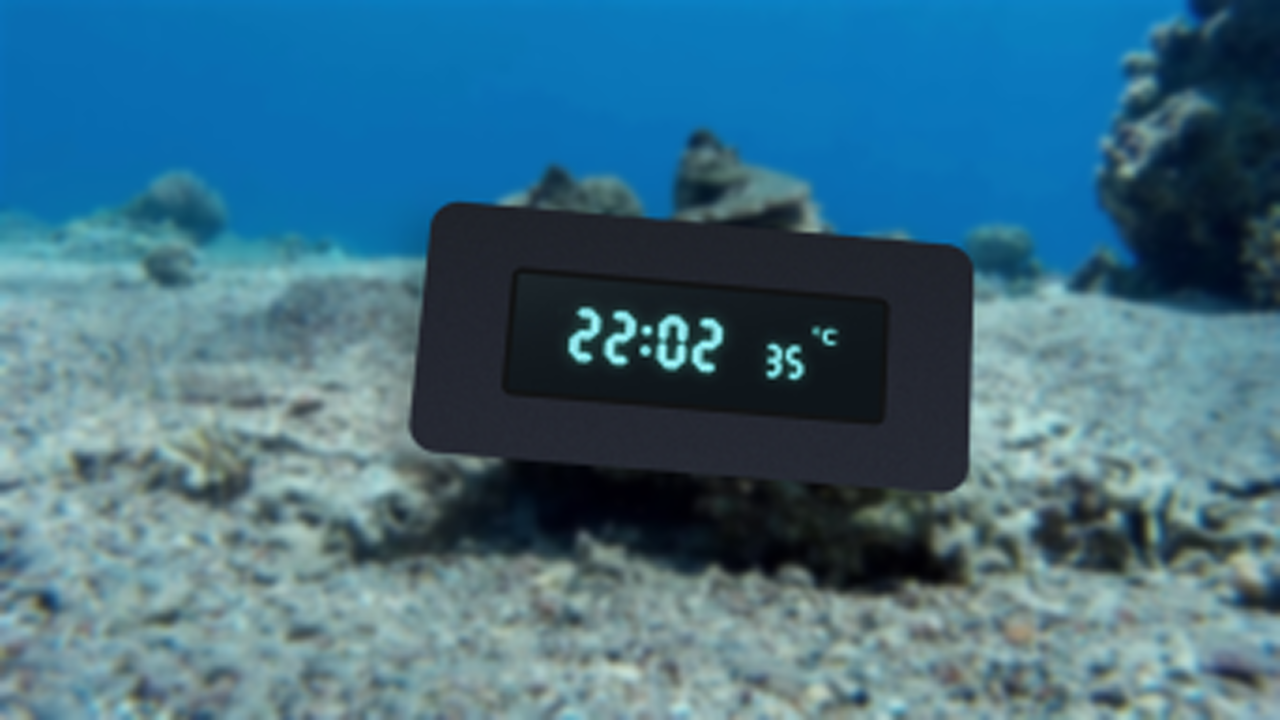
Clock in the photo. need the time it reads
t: 22:02
